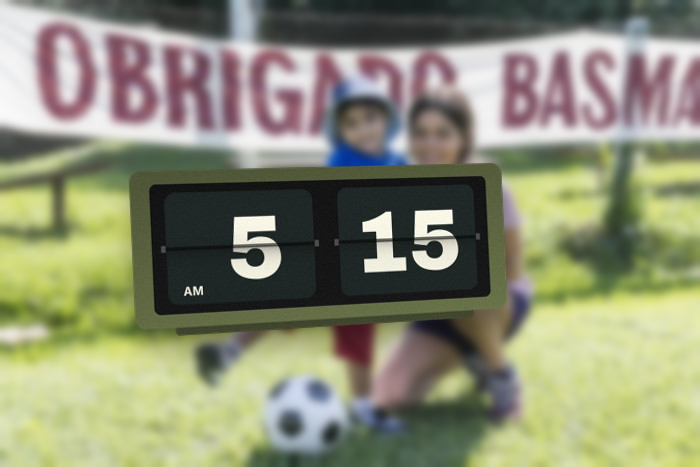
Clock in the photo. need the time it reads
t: 5:15
